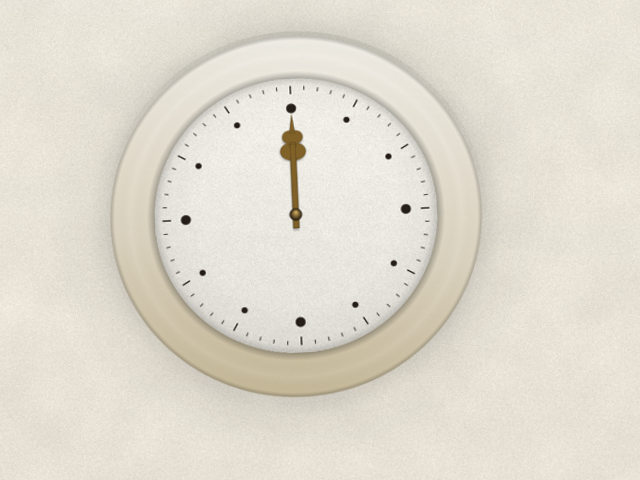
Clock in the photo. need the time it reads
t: 12:00
